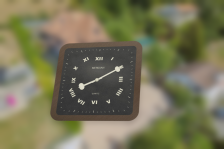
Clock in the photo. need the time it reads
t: 8:10
